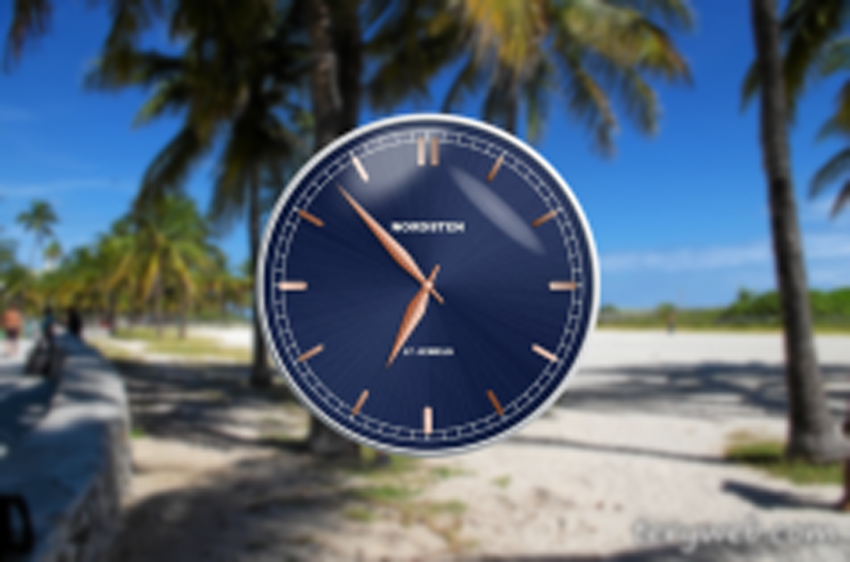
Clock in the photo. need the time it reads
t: 6:53
